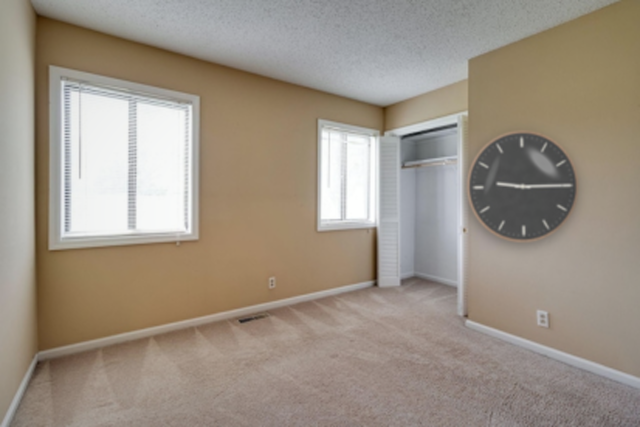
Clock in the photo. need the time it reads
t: 9:15
